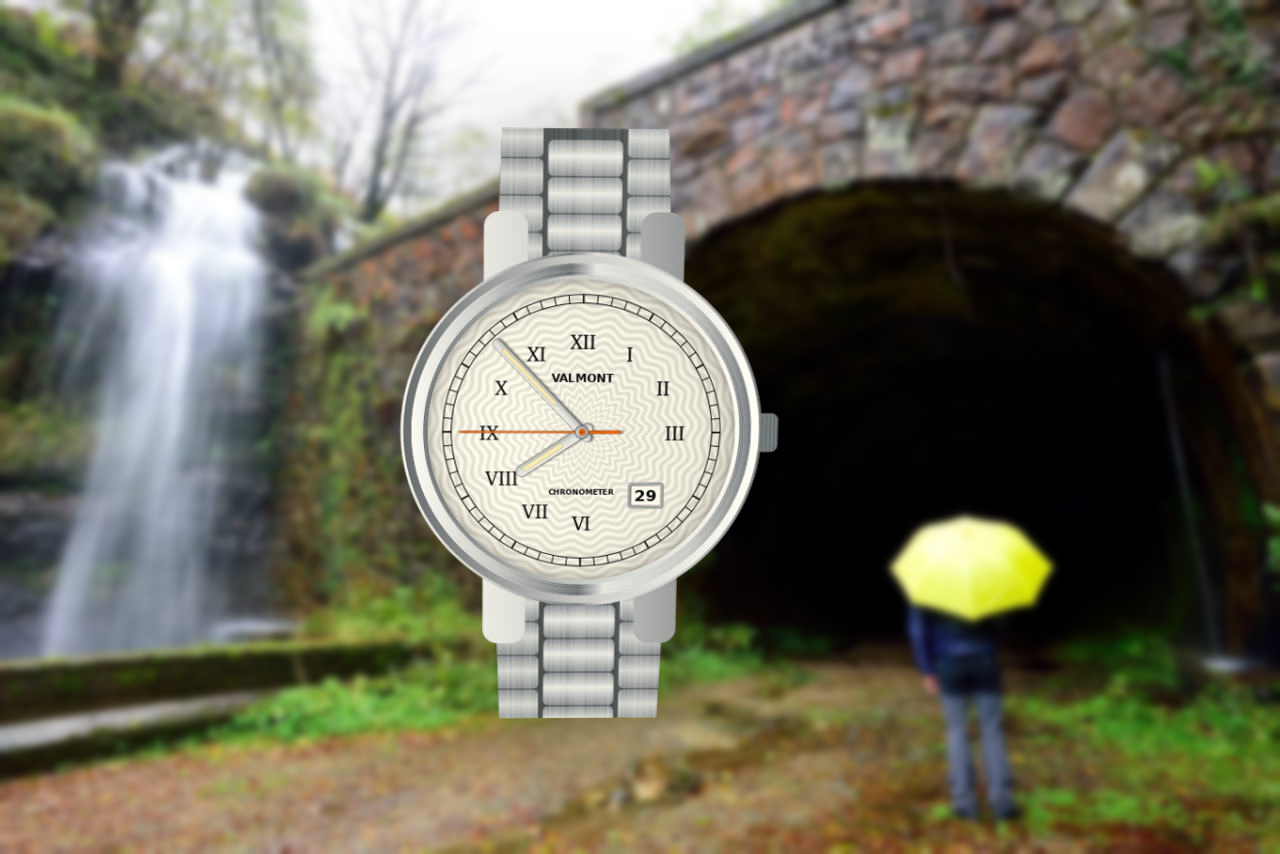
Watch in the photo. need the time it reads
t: 7:52:45
